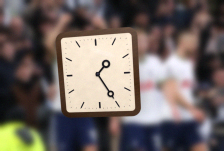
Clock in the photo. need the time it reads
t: 1:25
